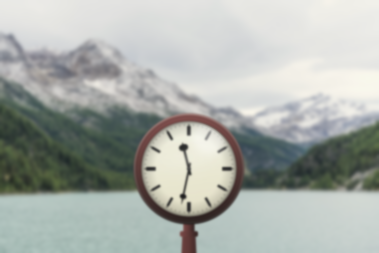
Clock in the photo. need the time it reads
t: 11:32
